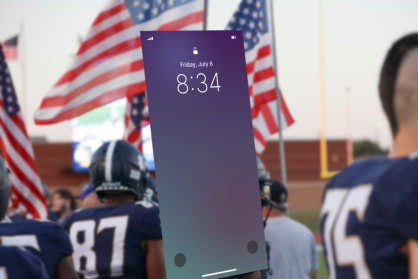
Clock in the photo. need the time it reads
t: 8:34
